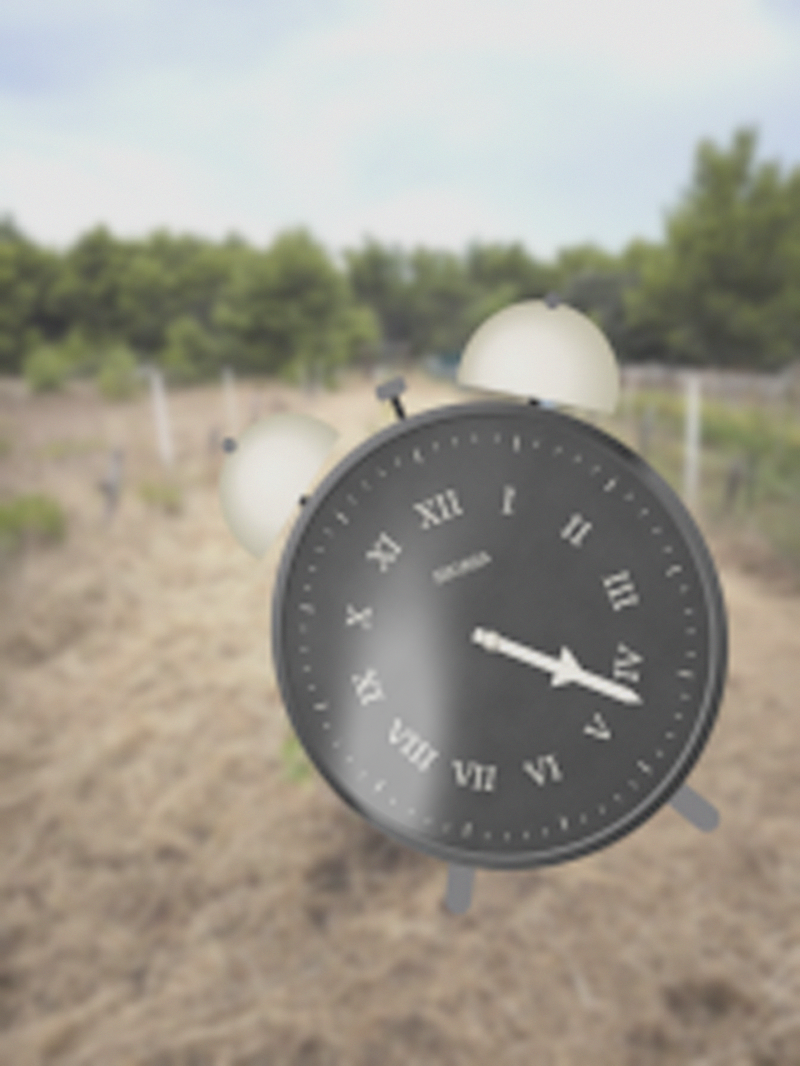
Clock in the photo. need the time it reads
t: 4:22
